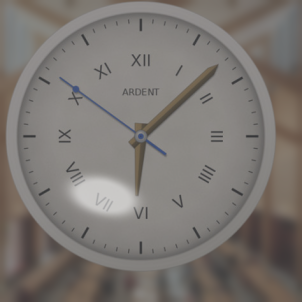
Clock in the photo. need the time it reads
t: 6:07:51
